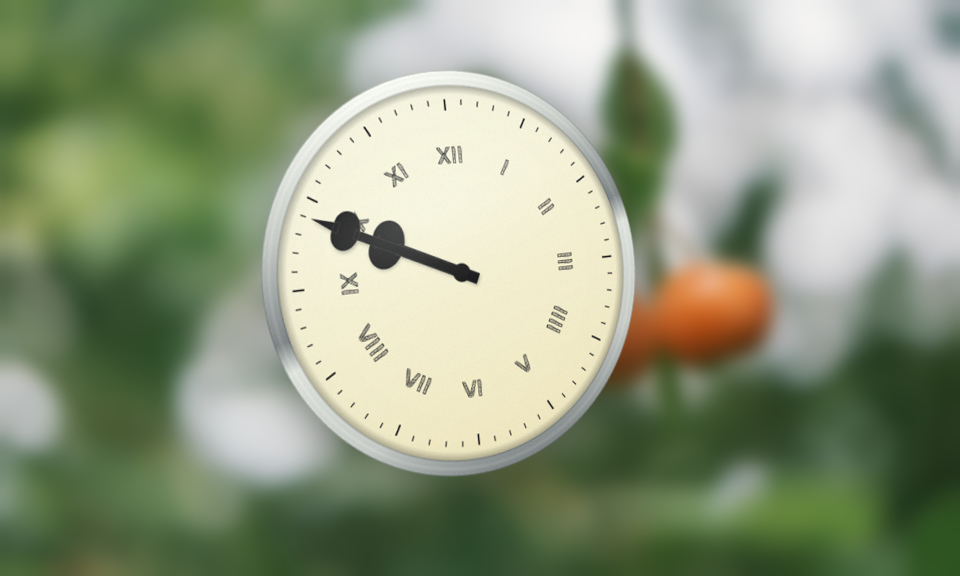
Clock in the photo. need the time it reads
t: 9:49
